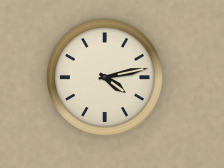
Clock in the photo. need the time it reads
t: 4:13
